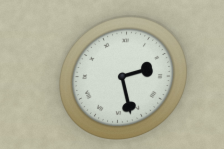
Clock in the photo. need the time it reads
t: 2:27
